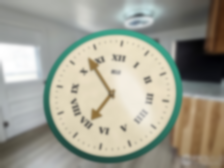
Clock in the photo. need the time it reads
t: 6:53
